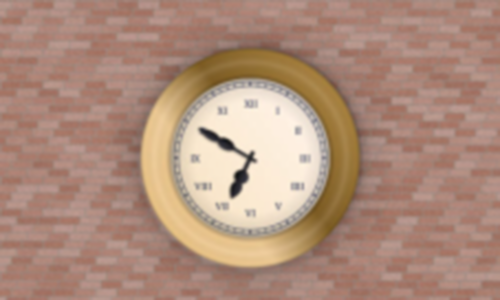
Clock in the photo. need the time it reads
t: 6:50
